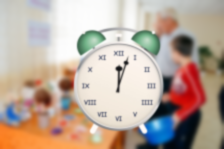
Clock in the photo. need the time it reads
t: 12:03
